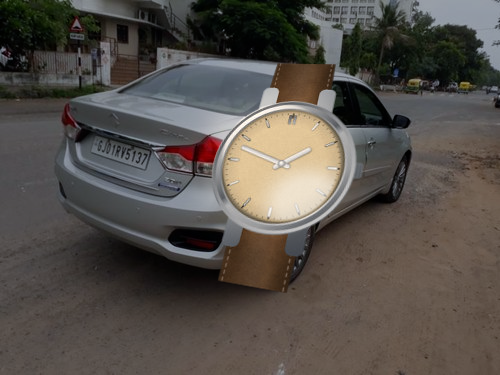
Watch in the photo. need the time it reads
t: 1:48
